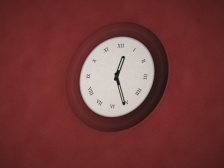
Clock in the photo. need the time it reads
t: 12:26
